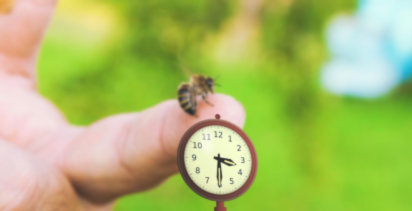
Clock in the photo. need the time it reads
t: 3:30
